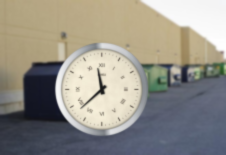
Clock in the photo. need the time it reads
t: 11:38
